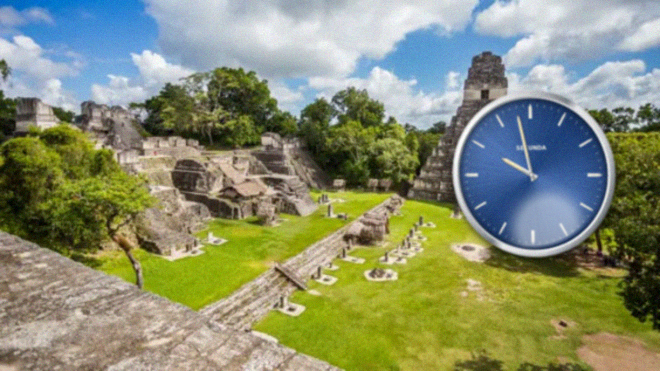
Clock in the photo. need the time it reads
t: 9:58
